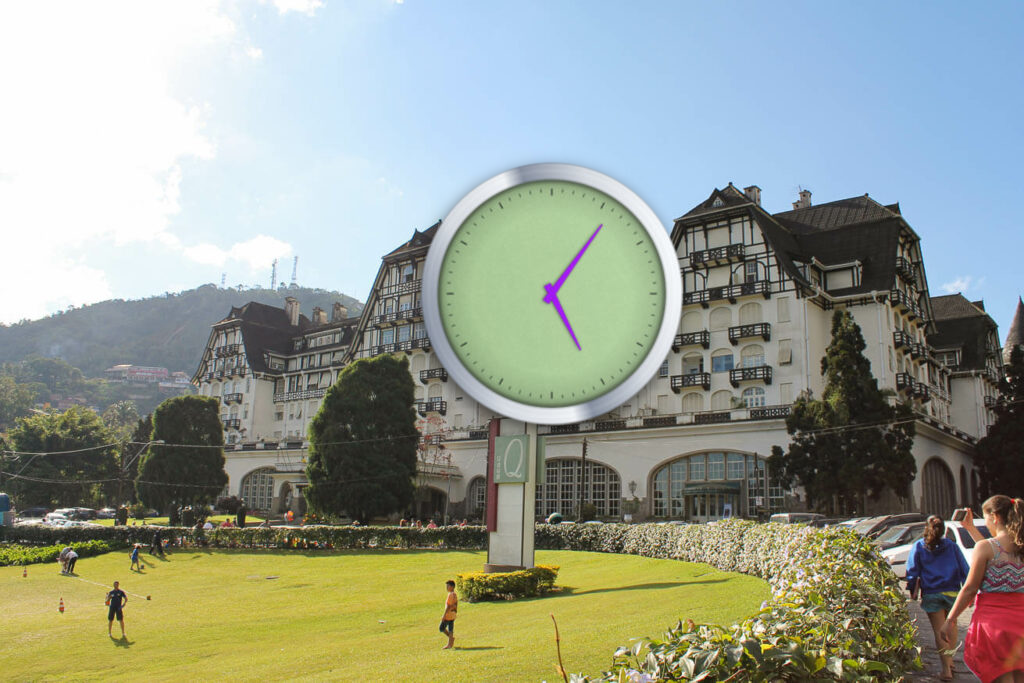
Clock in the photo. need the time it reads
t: 5:06
